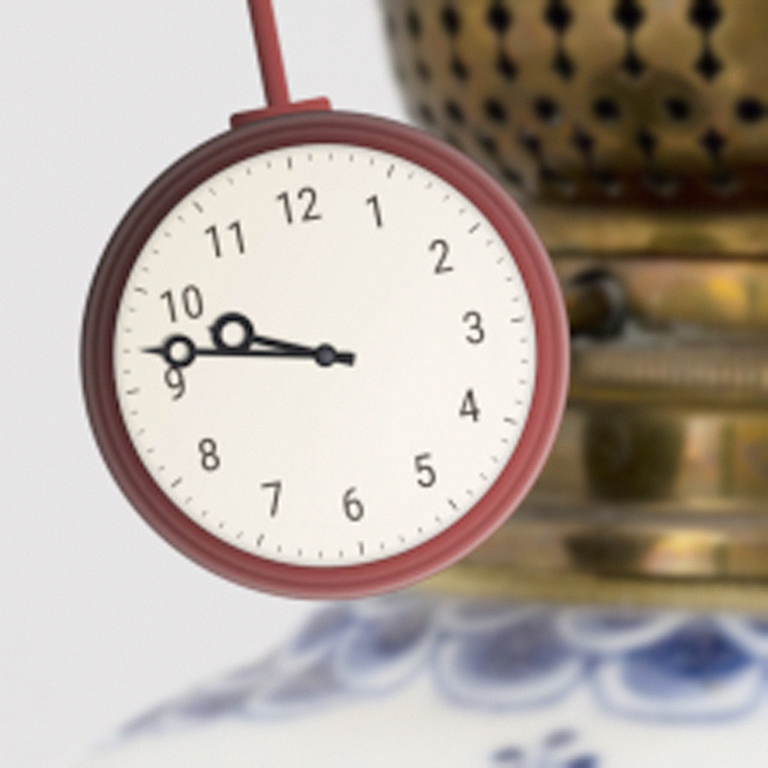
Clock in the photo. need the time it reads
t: 9:47
